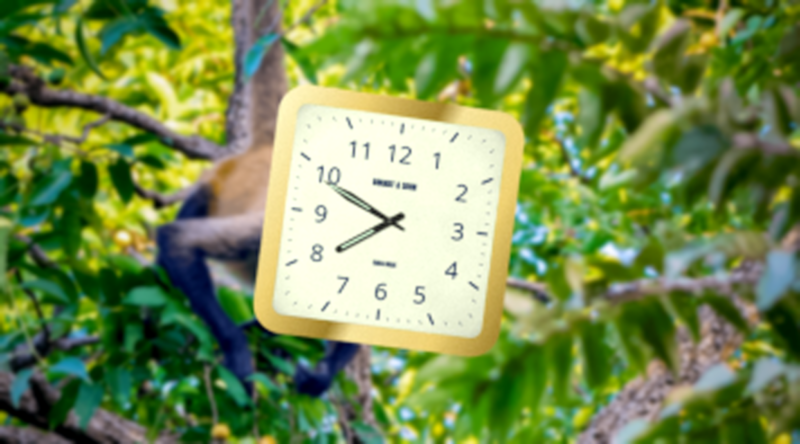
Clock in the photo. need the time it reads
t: 7:49
